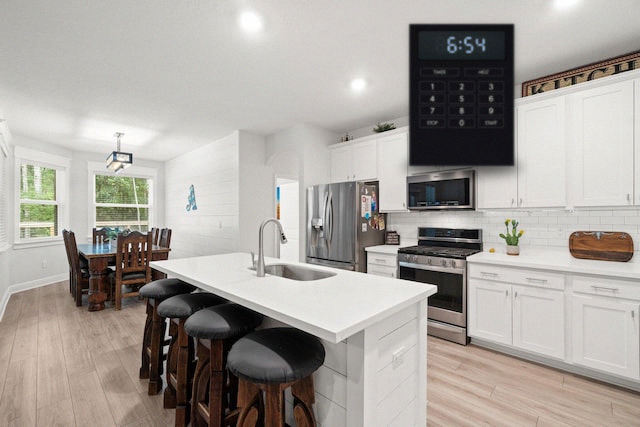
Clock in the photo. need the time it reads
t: 6:54
